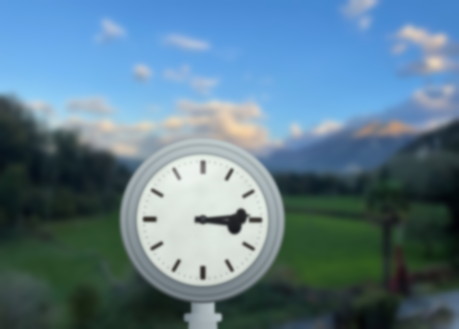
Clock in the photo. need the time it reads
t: 3:14
